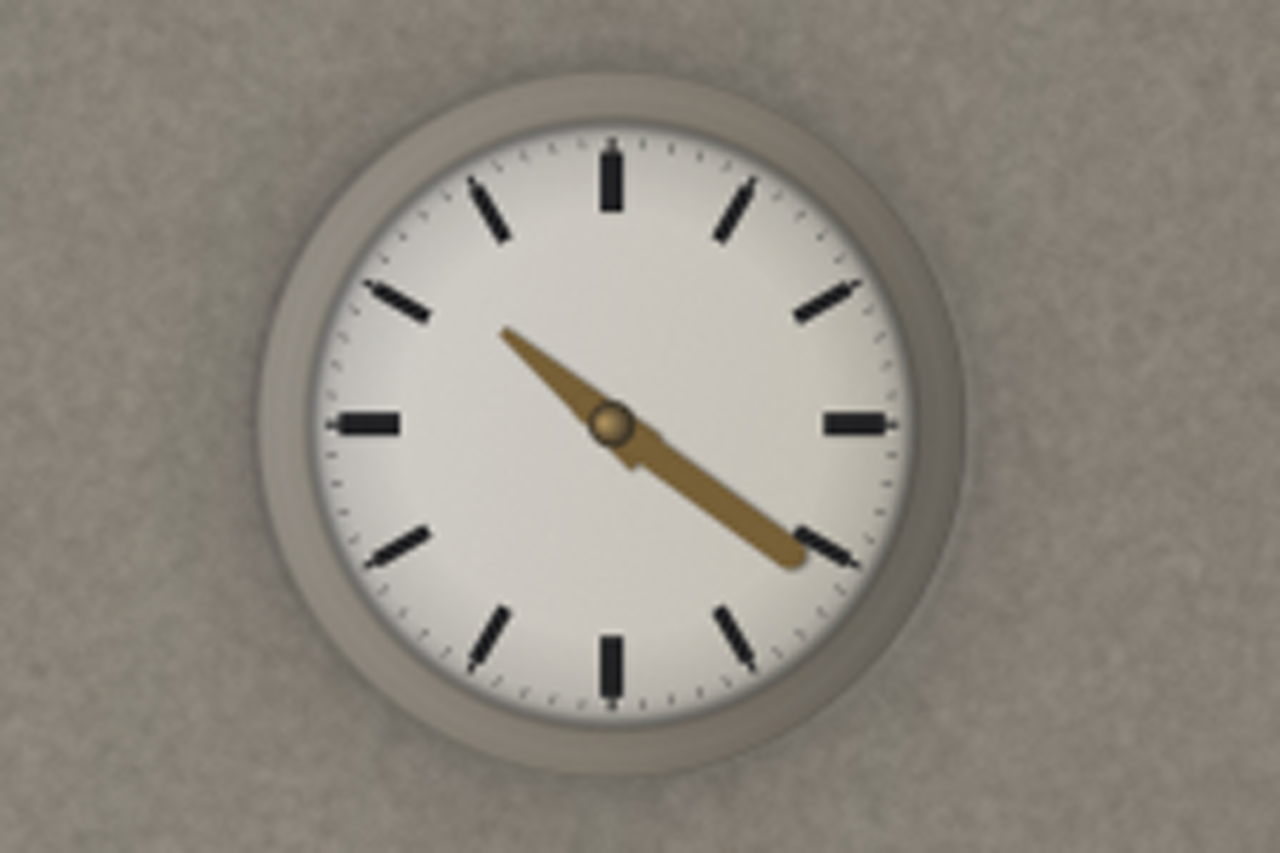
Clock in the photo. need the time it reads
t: 10:21
